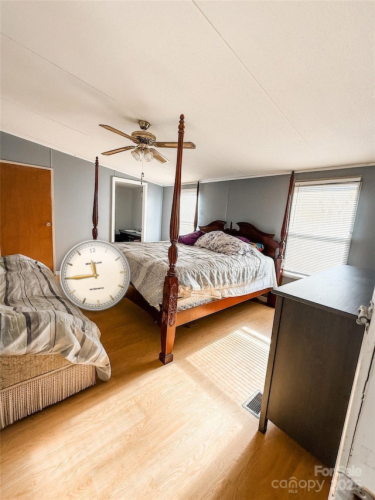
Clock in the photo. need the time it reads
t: 11:45
